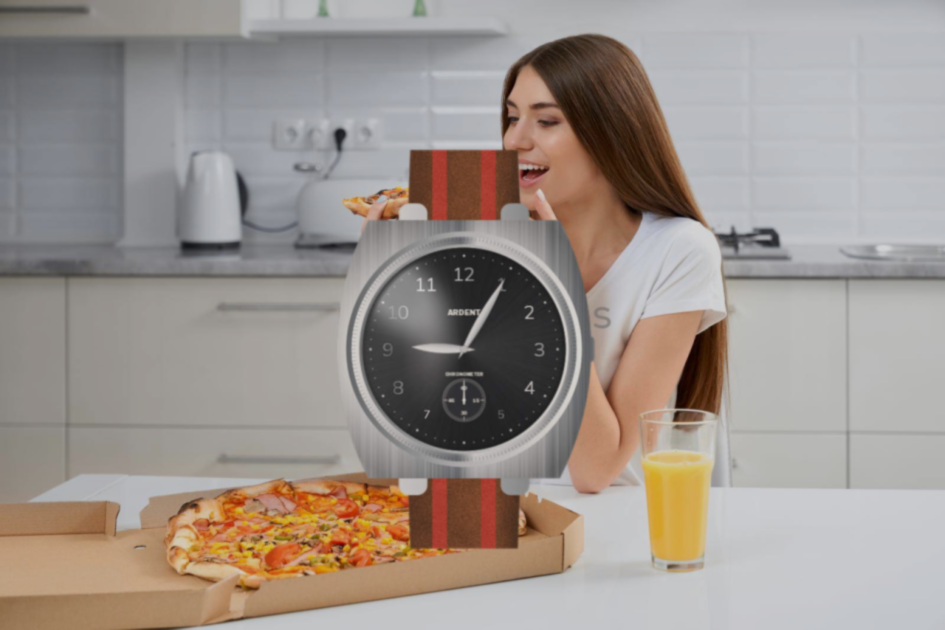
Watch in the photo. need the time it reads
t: 9:05
